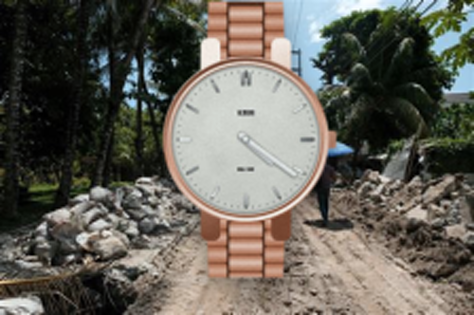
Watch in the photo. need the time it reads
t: 4:21
